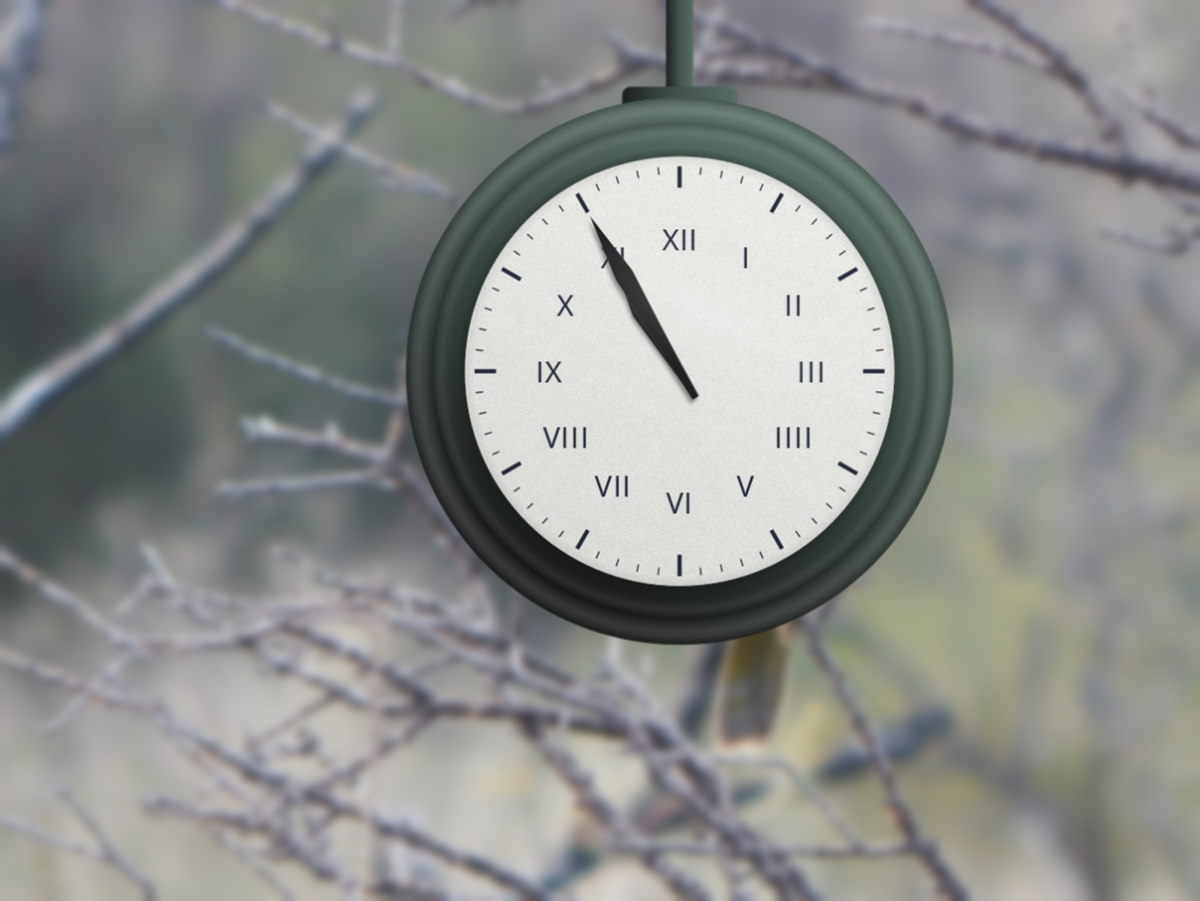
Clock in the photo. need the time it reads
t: 10:55
